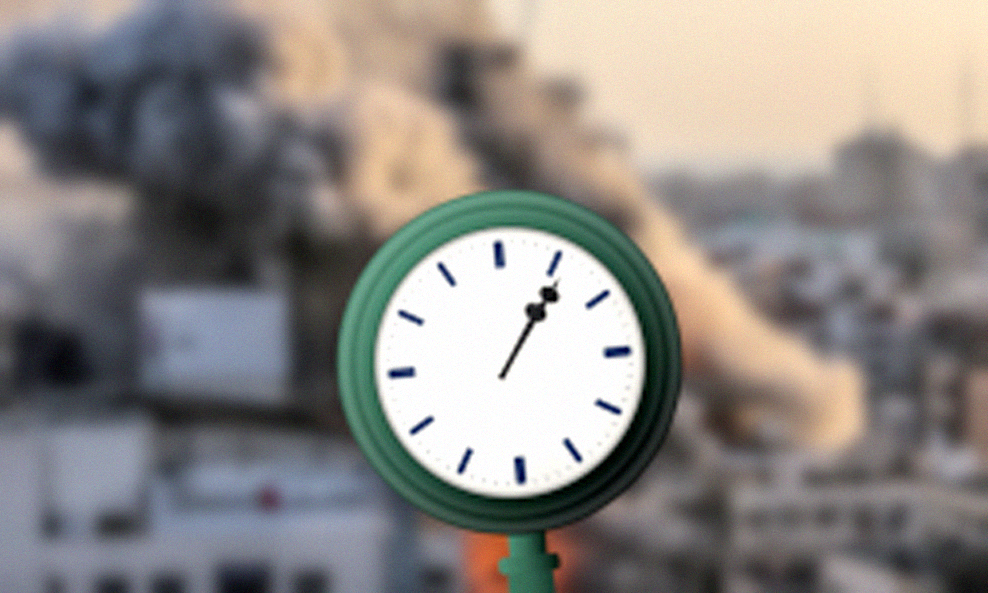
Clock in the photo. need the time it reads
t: 1:06
